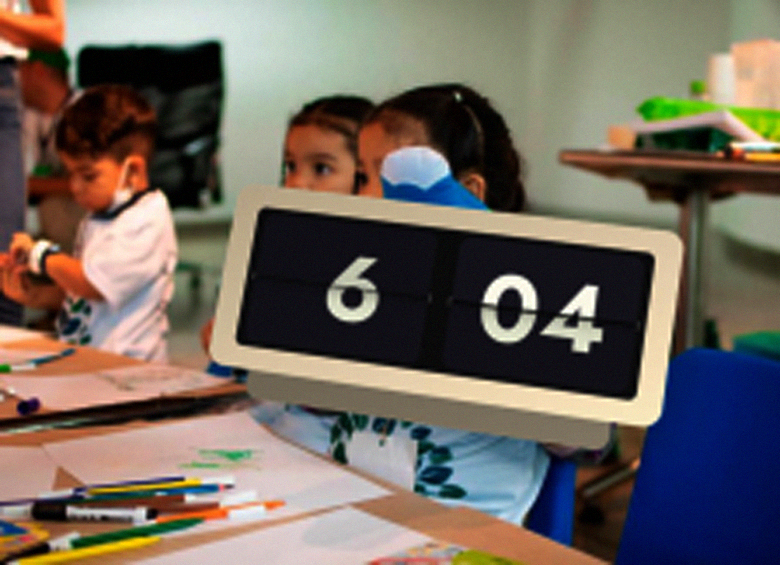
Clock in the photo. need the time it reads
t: 6:04
